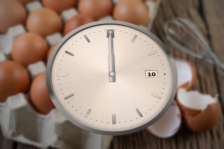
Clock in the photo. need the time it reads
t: 12:00
